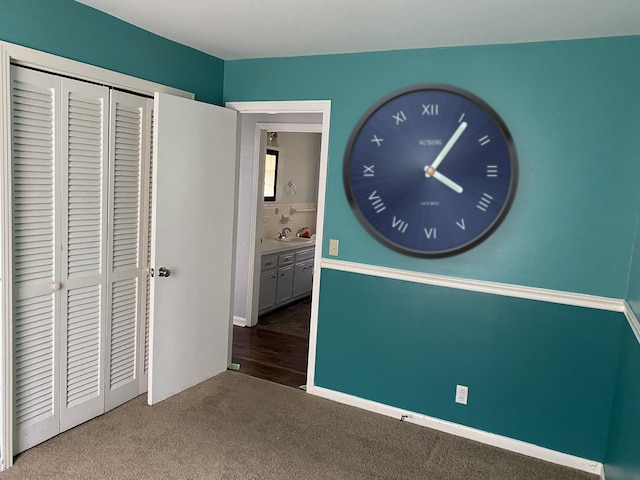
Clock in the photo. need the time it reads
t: 4:06
